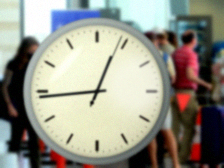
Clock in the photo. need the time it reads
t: 12:44:04
